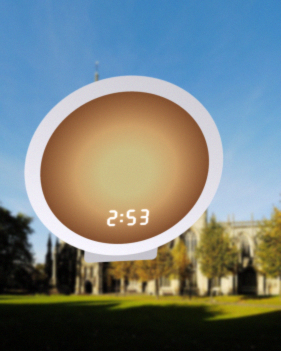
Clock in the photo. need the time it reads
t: 2:53
